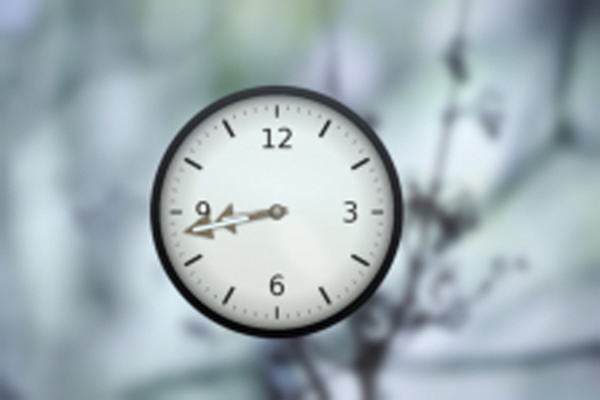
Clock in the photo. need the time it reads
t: 8:43
